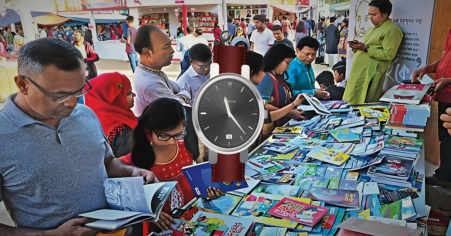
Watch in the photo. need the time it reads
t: 11:23
